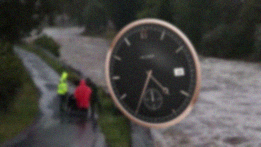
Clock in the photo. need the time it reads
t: 4:35
